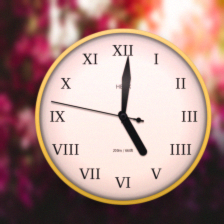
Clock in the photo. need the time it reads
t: 5:00:47
